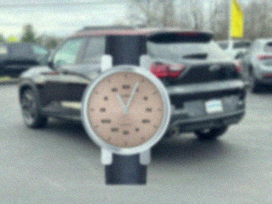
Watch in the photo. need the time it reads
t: 11:04
